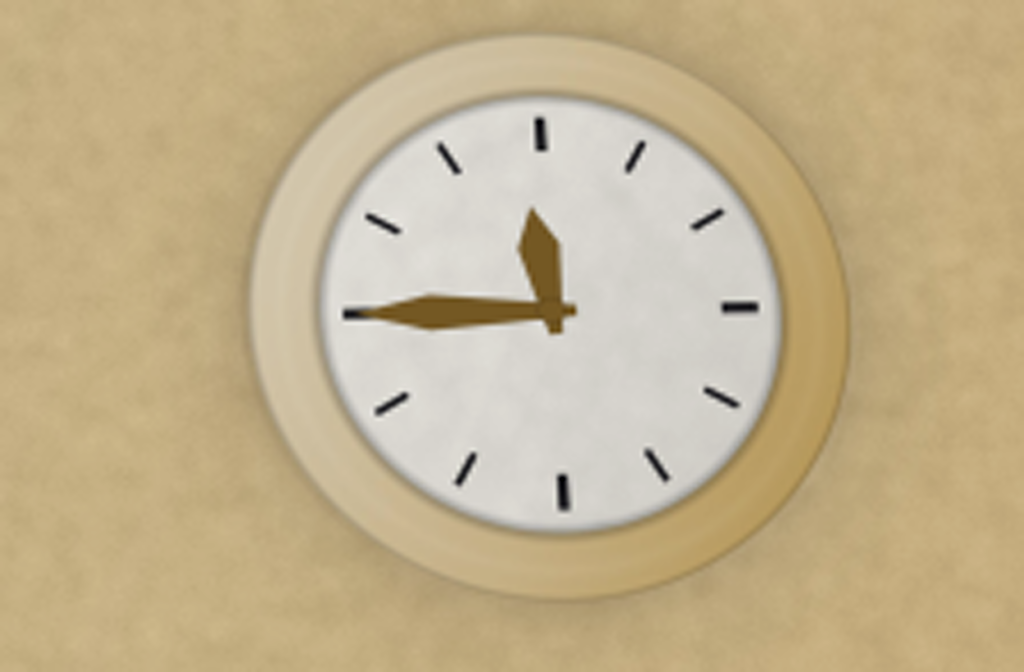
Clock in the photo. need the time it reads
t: 11:45
